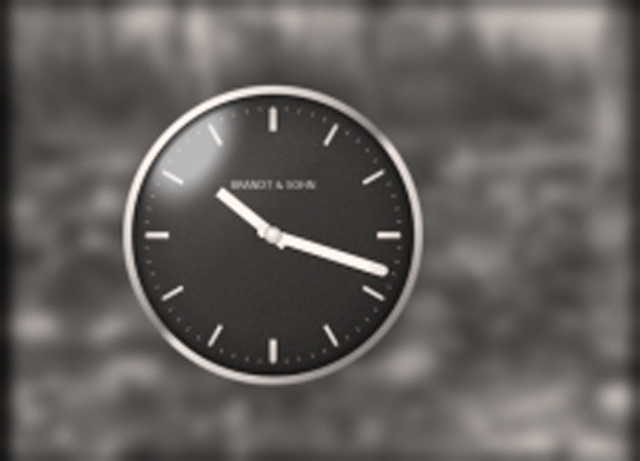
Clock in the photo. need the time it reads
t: 10:18
